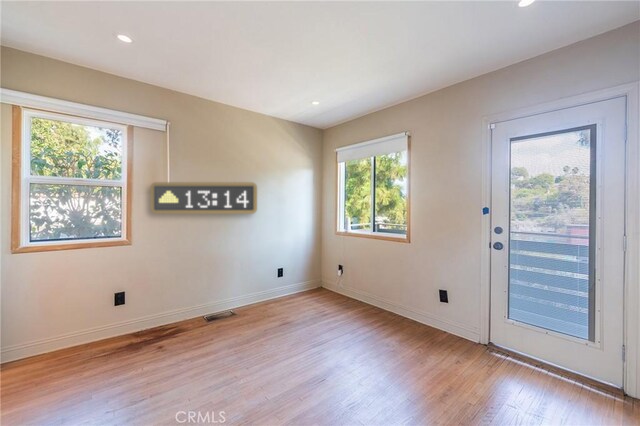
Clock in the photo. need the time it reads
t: 13:14
